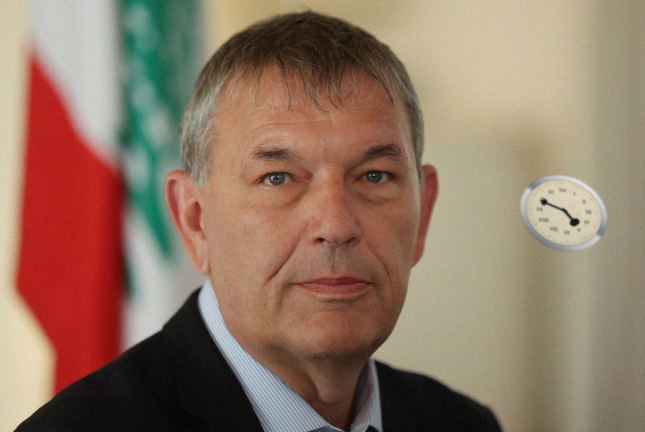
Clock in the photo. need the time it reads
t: 4:49
